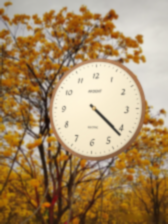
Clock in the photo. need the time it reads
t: 4:22
